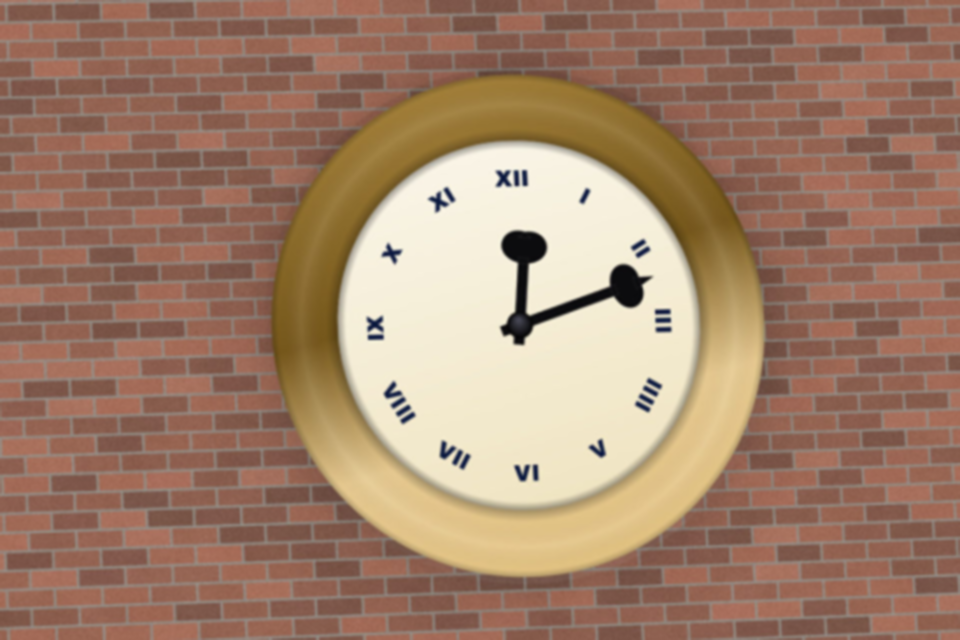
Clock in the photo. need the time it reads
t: 12:12
